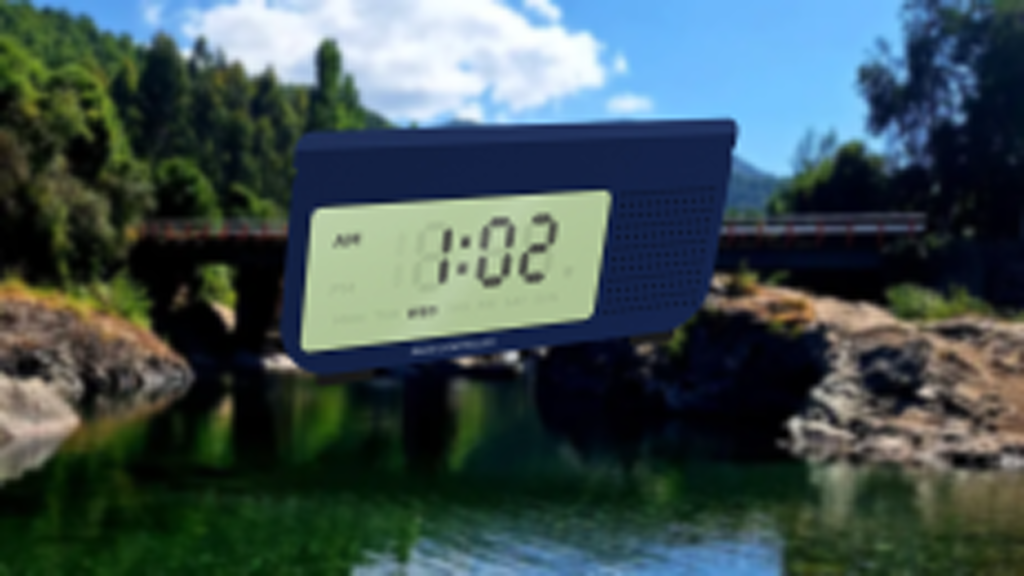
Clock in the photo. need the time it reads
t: 1:02
